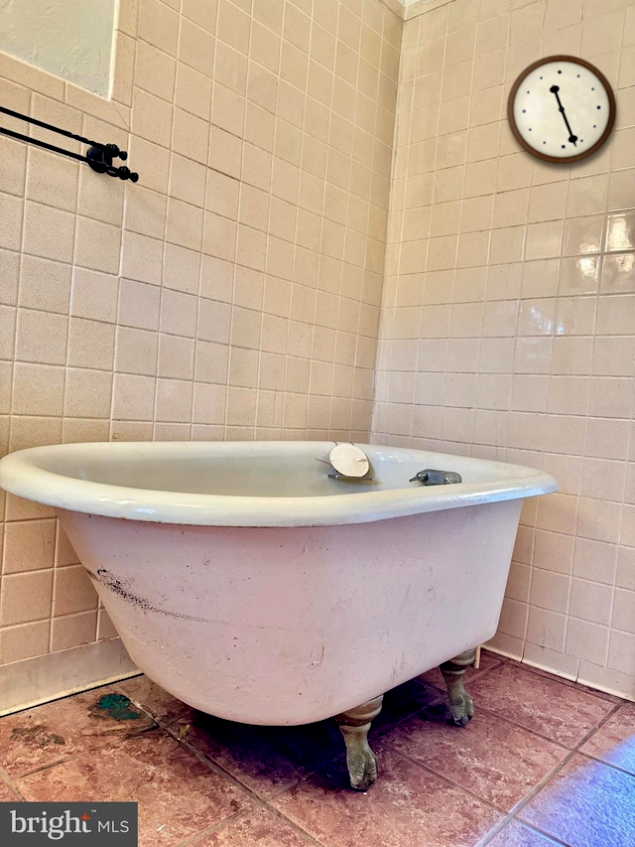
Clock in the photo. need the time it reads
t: 11:27
